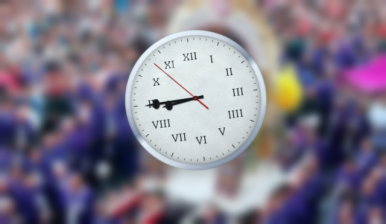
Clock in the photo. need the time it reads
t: 8:44:53
